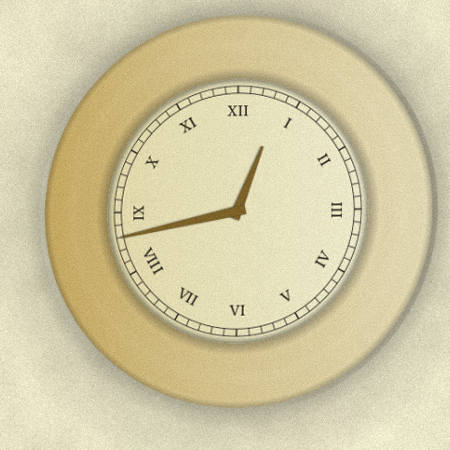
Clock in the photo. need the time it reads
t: 12:43
